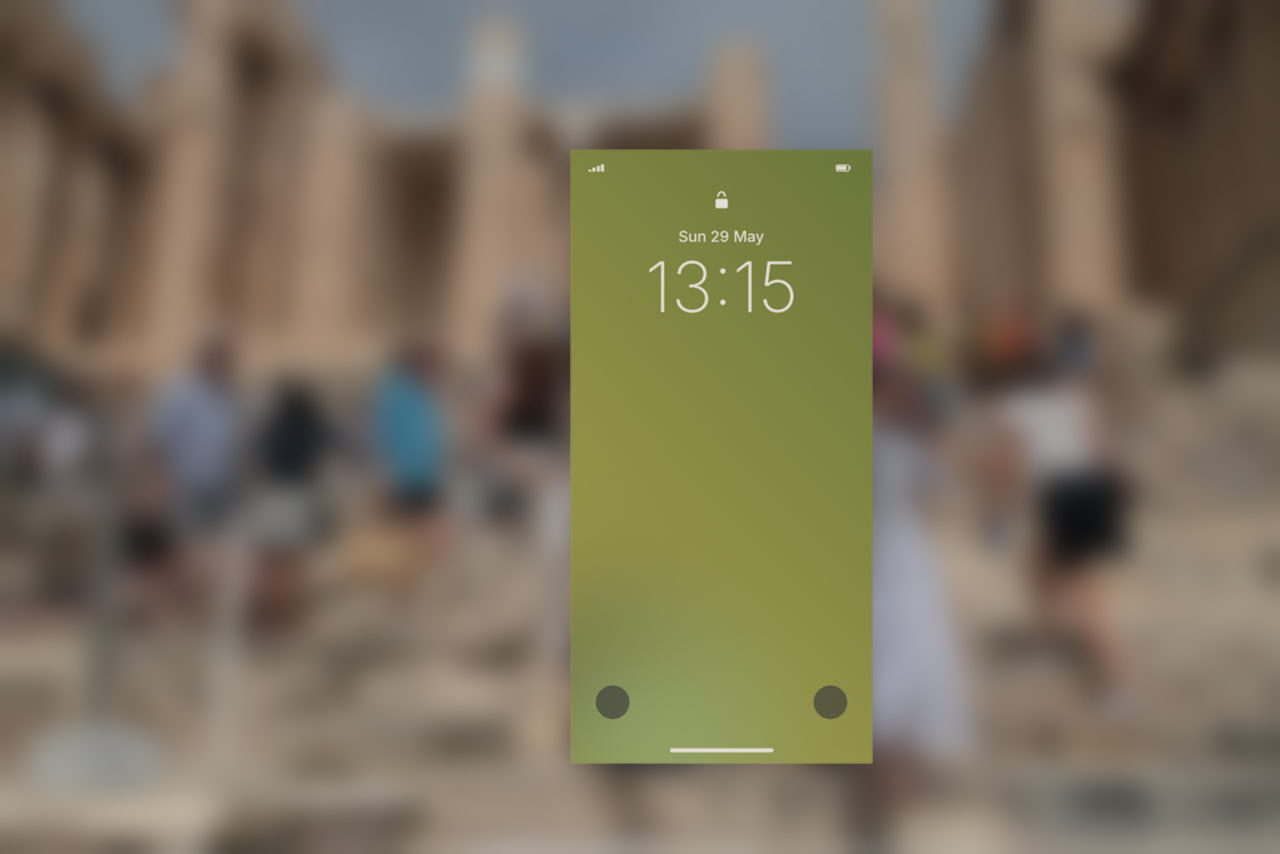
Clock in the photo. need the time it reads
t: 13:15
